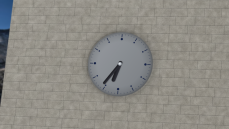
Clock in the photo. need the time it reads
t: 6:36
